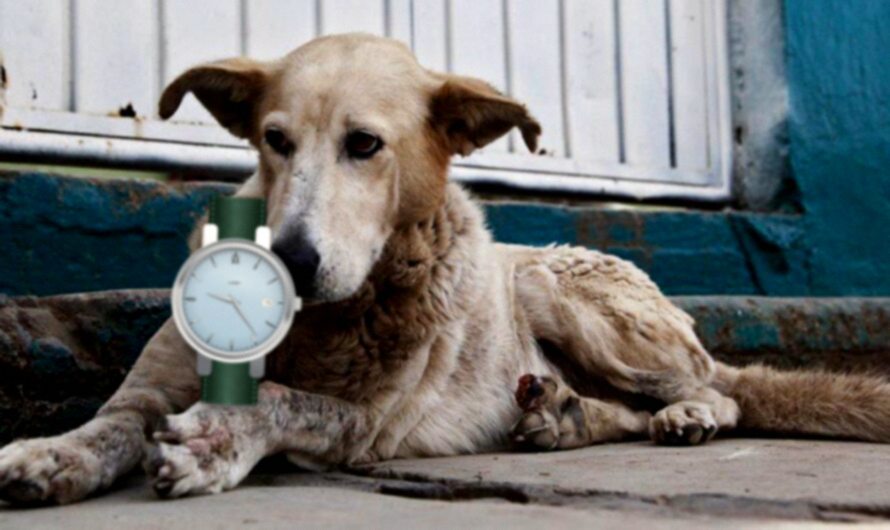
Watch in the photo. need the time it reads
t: 9:24
